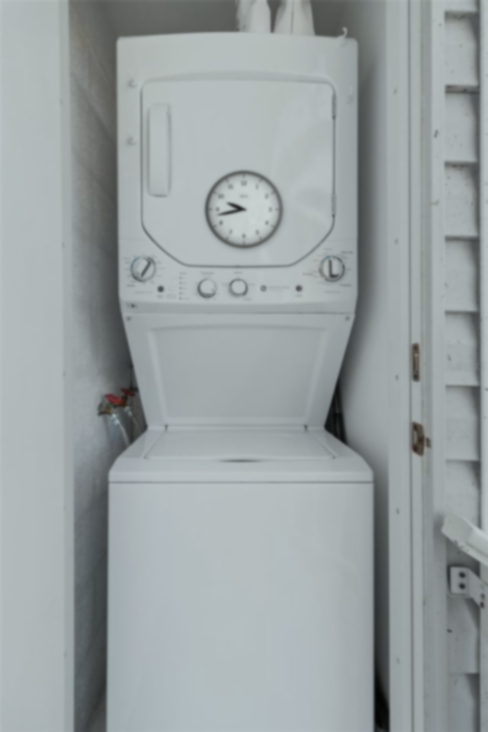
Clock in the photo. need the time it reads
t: 9:43
